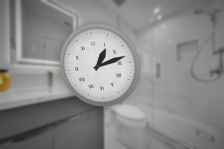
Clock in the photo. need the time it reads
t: 1:13
